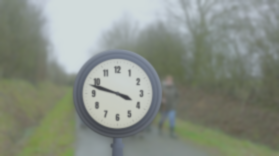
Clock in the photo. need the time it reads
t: 3:48
